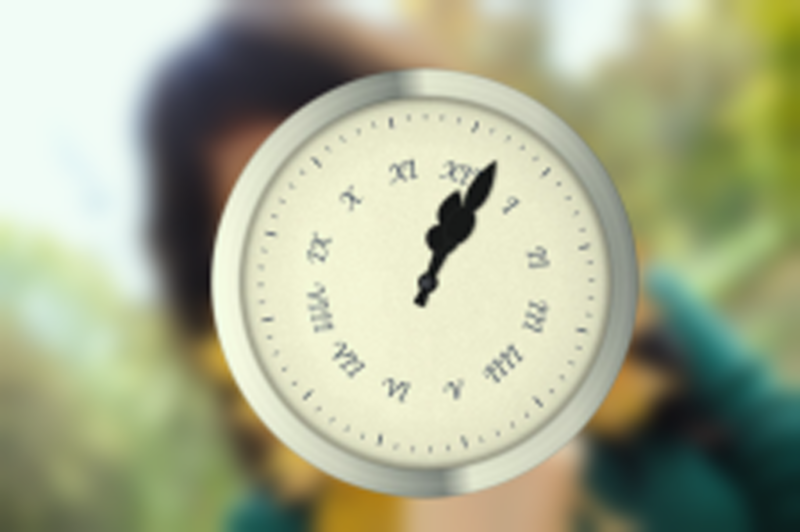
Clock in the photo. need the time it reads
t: 12:02
